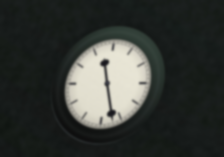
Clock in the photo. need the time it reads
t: 11:27
